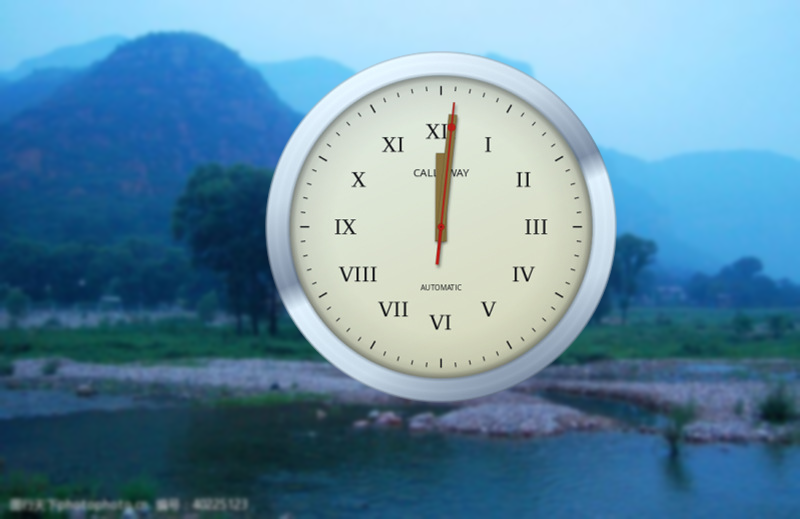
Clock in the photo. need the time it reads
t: 12:01:01
